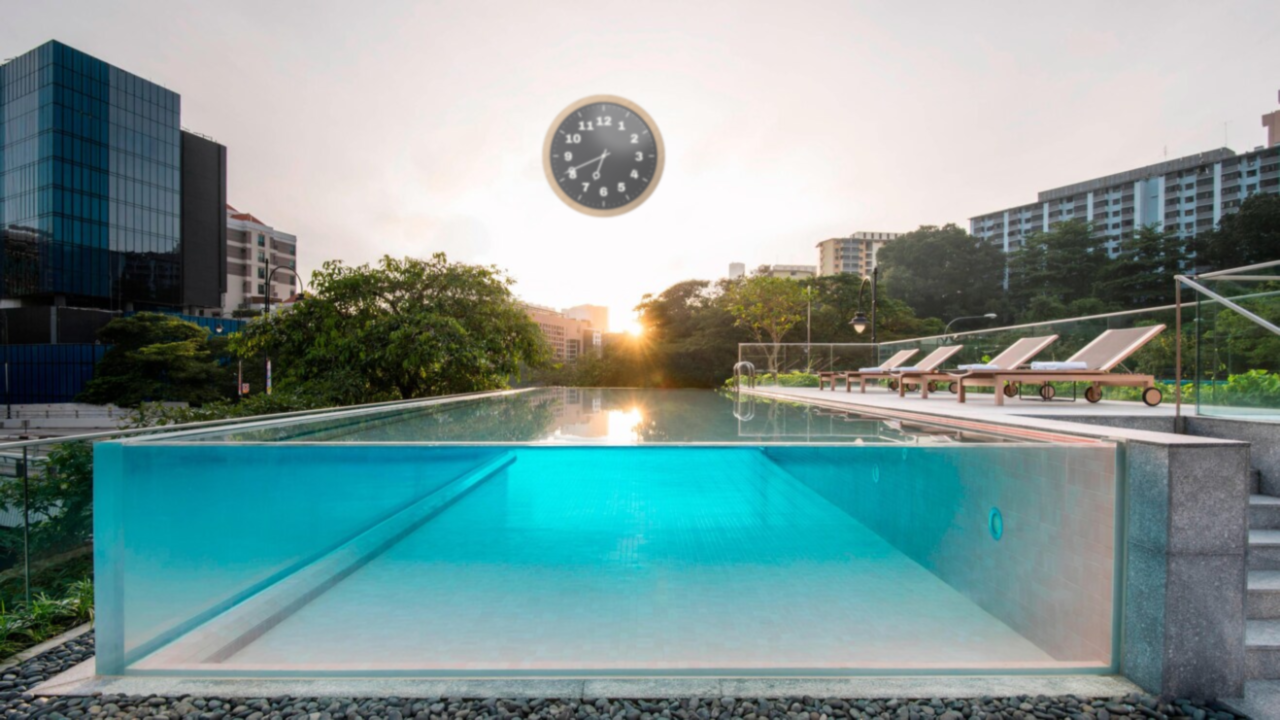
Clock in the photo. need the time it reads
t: 6:41
